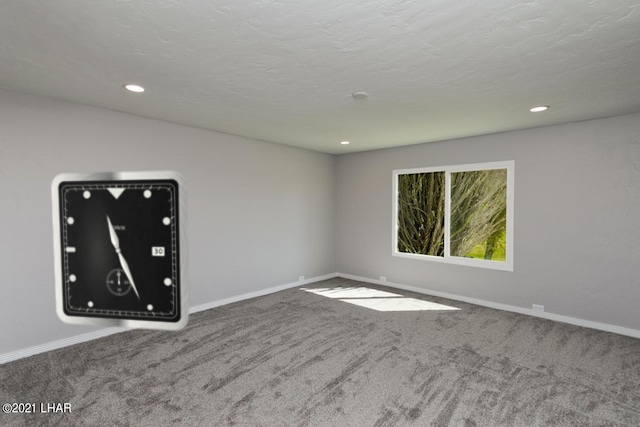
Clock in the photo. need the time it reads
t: 11:26
